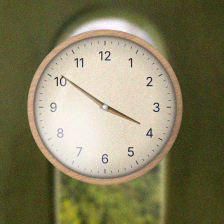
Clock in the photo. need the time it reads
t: 3:51
